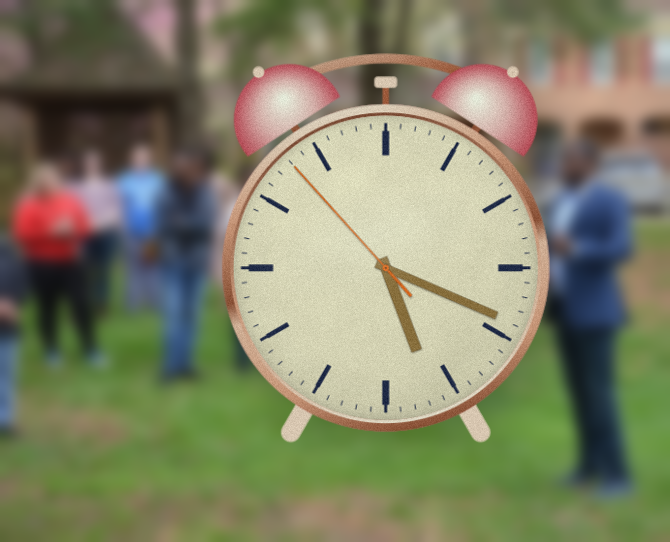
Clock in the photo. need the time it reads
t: 5:18:53
